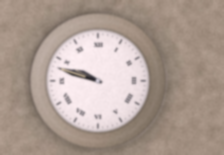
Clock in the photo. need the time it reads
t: 9:48
